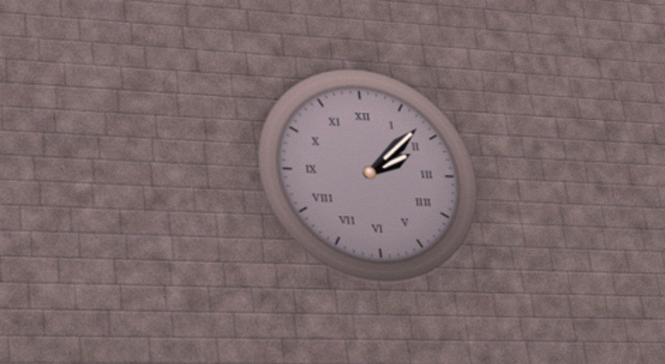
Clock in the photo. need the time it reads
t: 2:08
